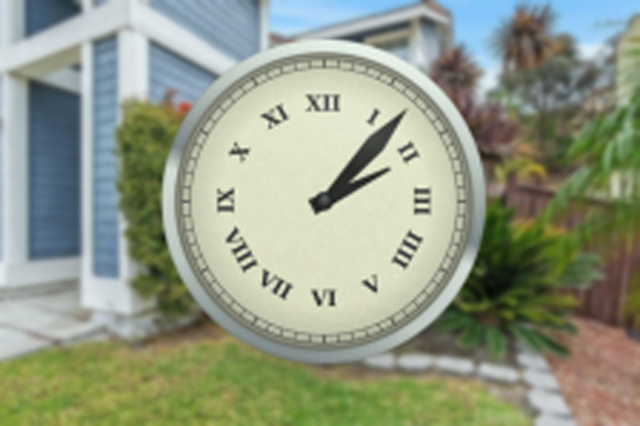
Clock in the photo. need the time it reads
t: 2:07
